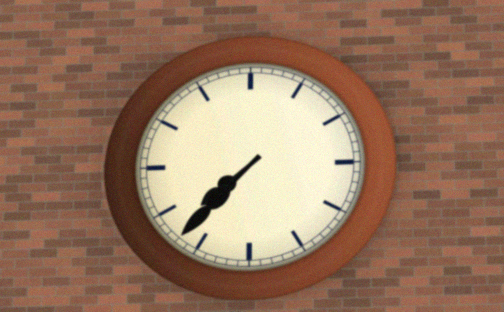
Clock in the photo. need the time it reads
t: 7:37
